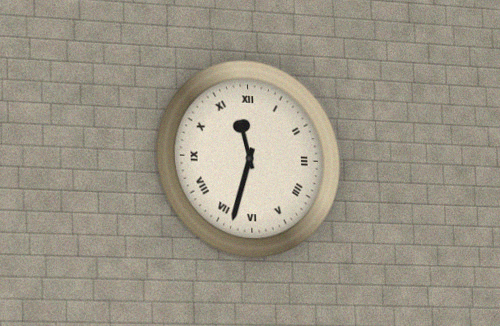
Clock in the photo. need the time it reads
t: 11:33
